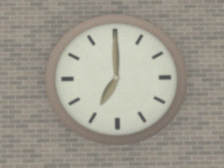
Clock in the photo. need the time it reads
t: 7:00
